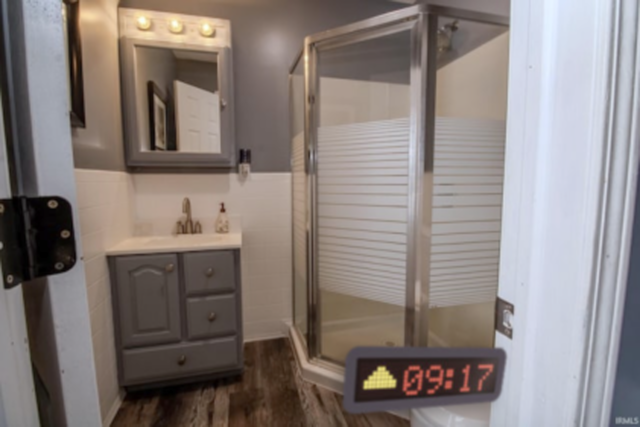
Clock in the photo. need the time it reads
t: 9:17
